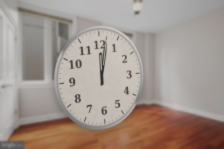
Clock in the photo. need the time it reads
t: 12:02
